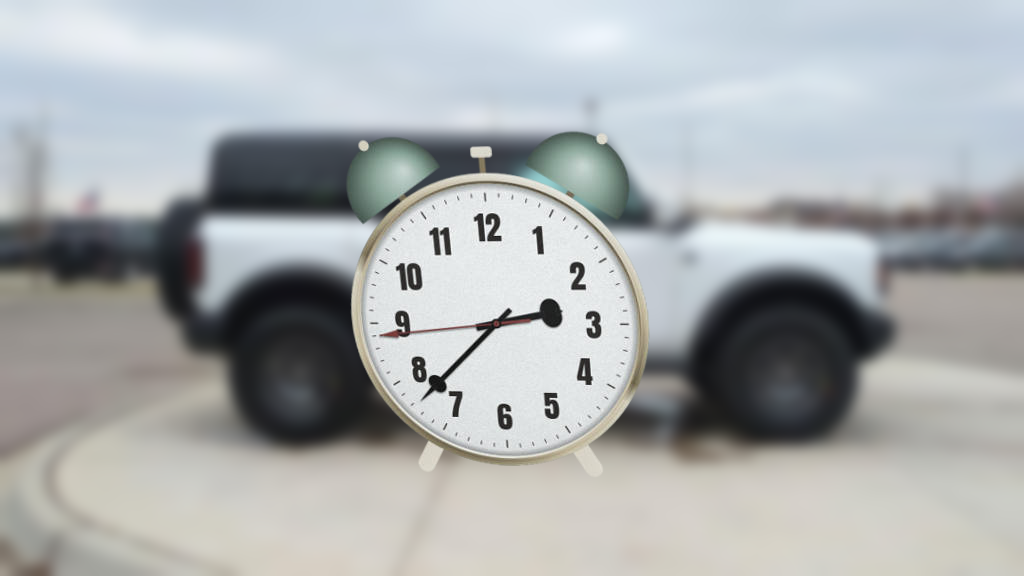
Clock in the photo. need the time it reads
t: 2:37:44
